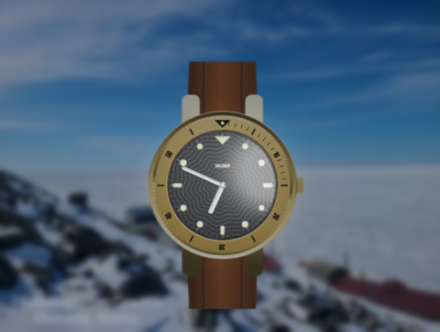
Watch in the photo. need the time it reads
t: 6:49
